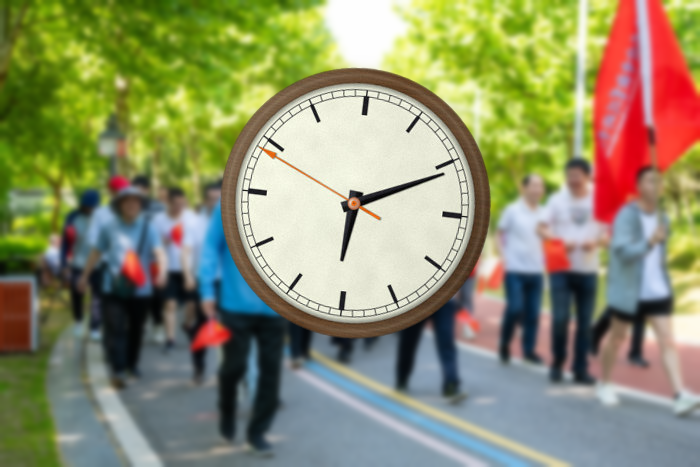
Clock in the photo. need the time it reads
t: 6:10:49
